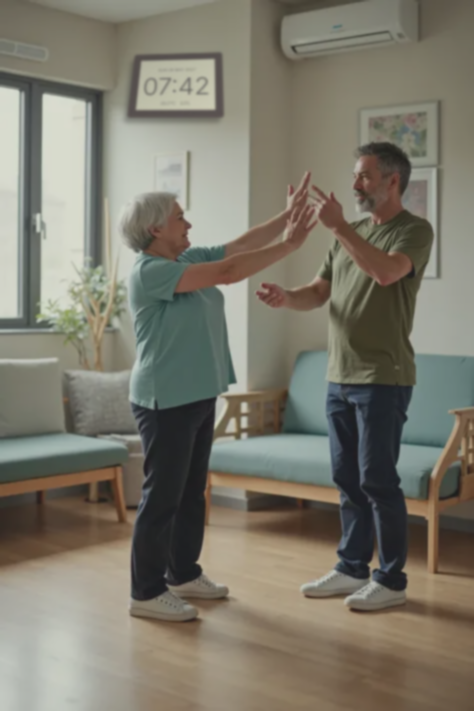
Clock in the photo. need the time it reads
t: 7:42
